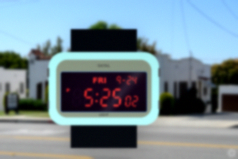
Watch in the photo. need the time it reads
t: 5:25:02
